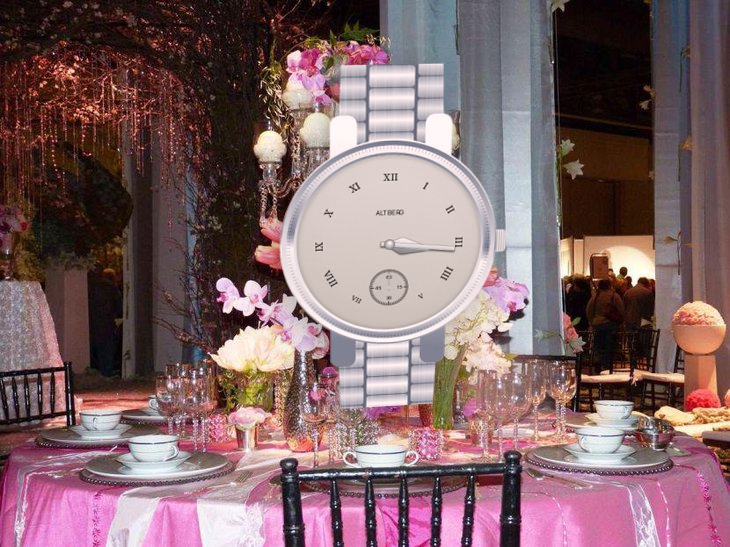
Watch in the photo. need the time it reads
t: 3:16
